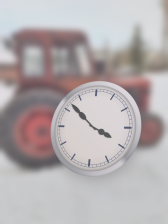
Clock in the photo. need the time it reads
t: 3:52
